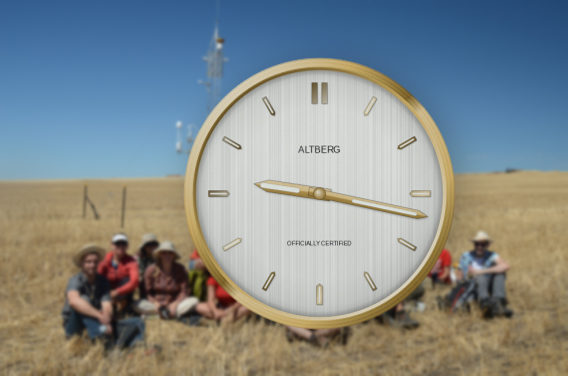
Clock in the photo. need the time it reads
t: 9:17
